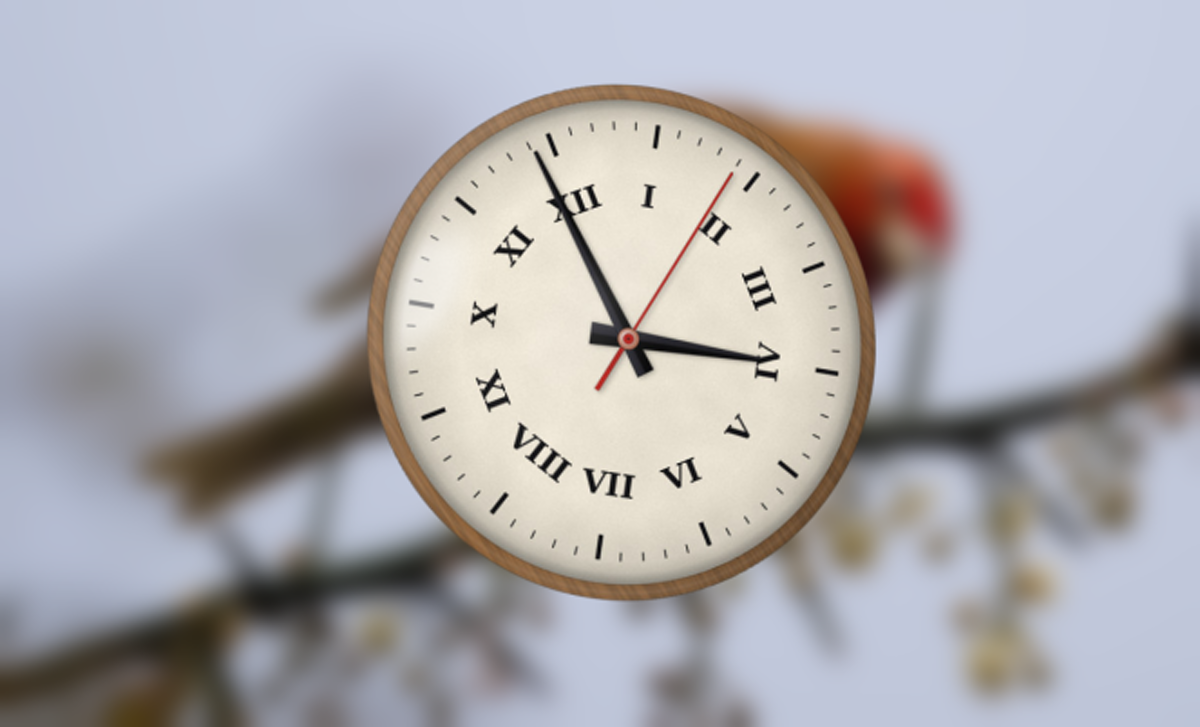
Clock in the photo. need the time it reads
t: 3:59:09
